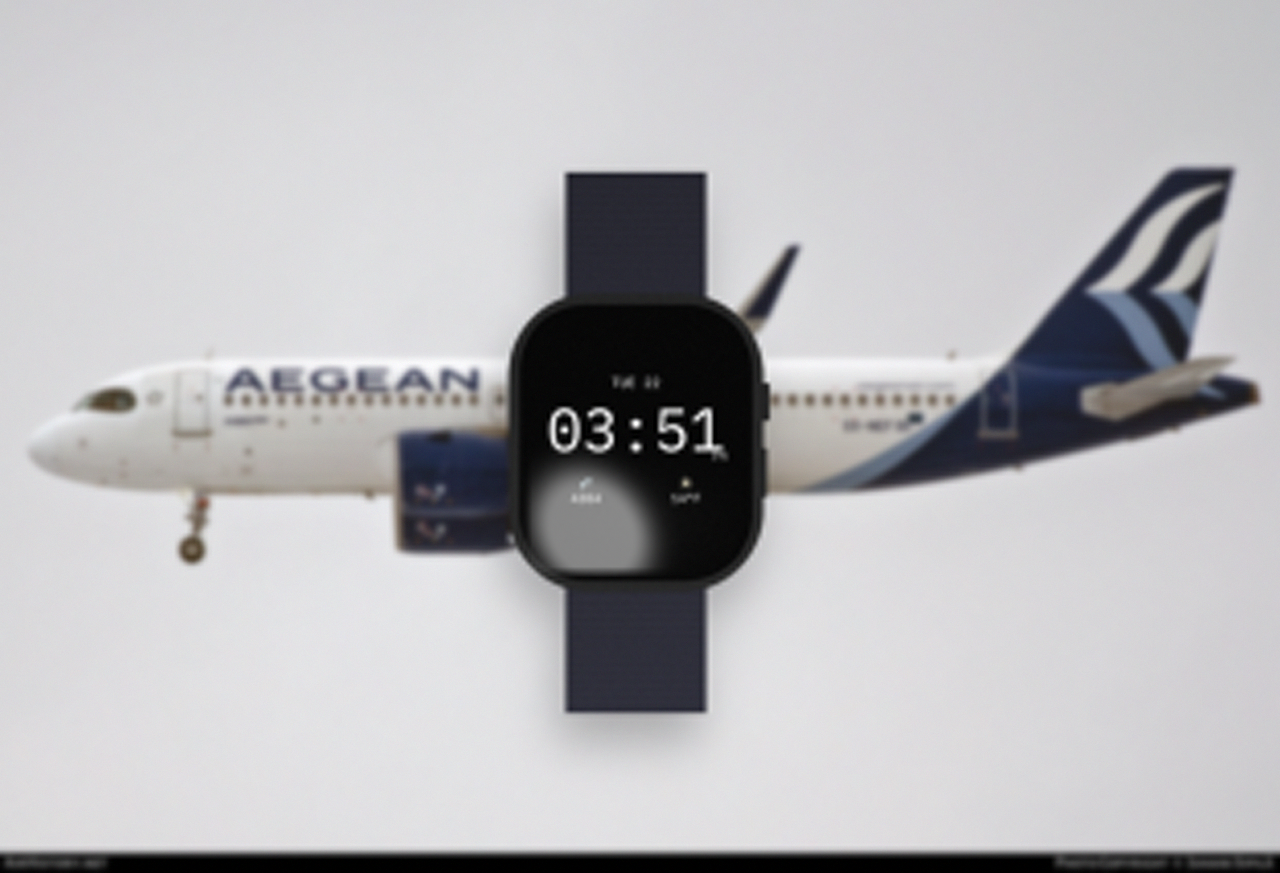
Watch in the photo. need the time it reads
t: 3:51
